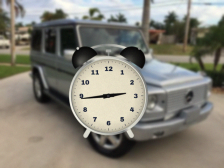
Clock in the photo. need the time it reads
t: 2:44
